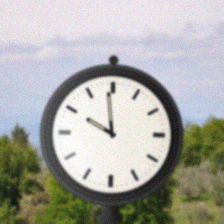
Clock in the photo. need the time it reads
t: 9:59
